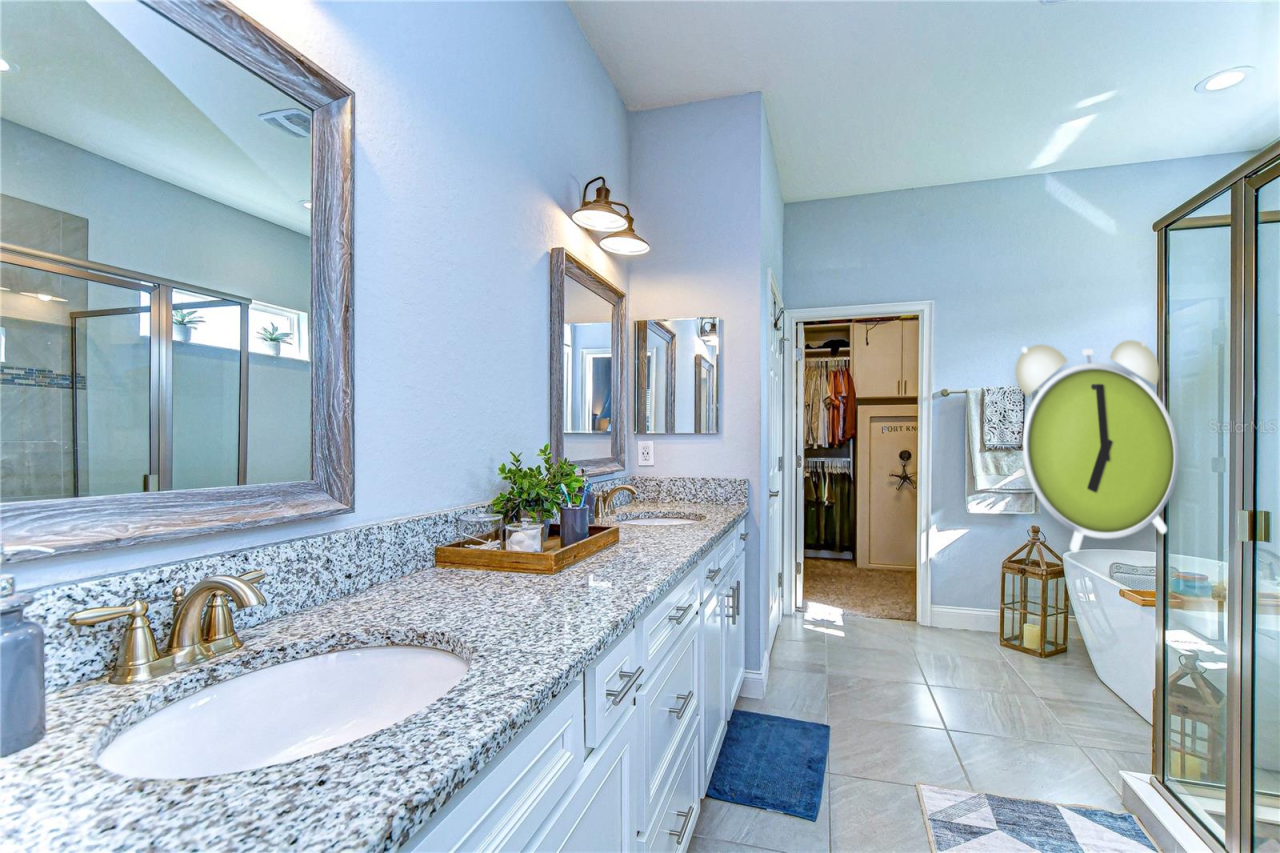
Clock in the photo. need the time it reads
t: 7:01
